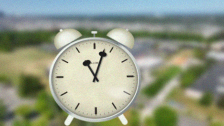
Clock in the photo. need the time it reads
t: 11:03
